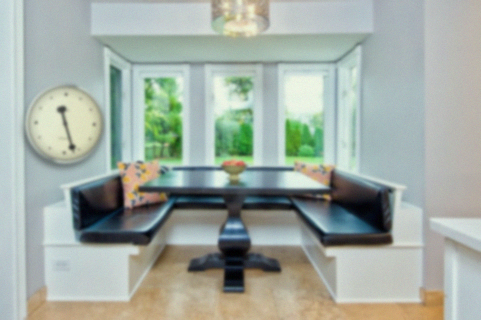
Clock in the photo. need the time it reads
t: 11:27
